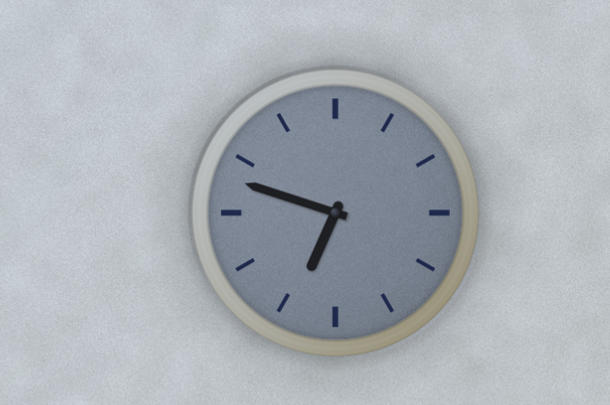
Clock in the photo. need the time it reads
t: 6:48
